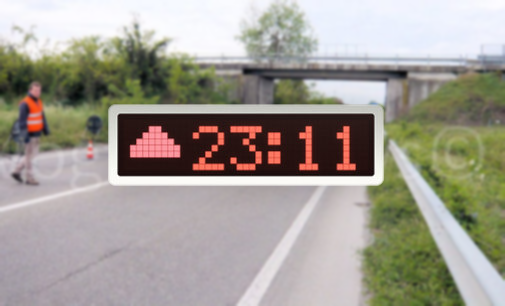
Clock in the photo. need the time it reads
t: 23:11
